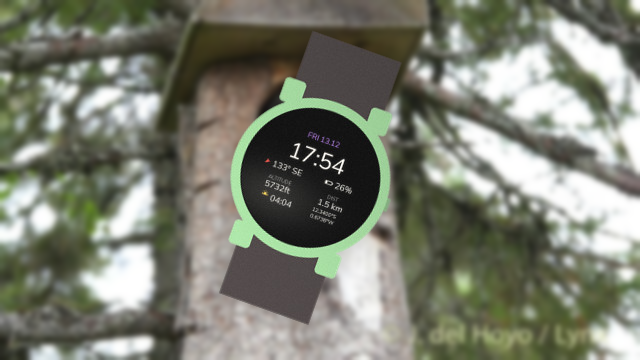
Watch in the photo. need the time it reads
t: 17:54
